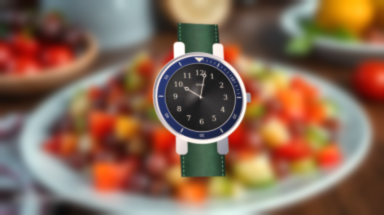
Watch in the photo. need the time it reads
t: 10:02
